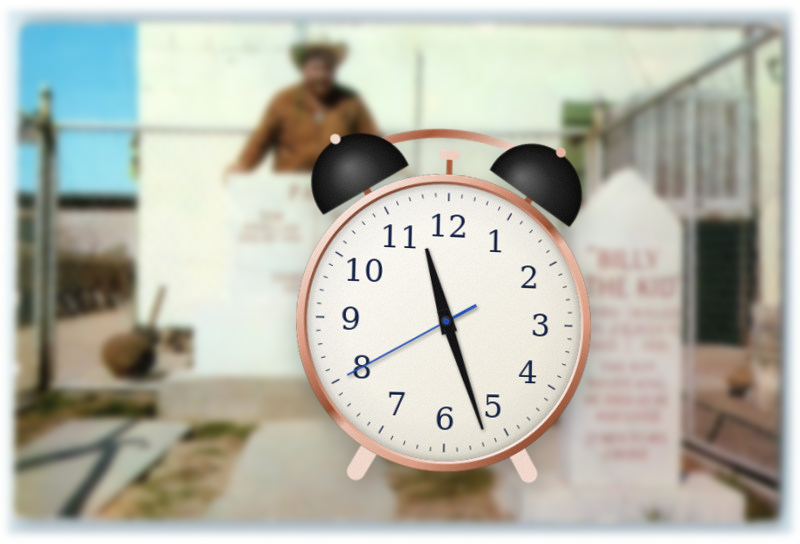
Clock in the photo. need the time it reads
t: 11:26:40
